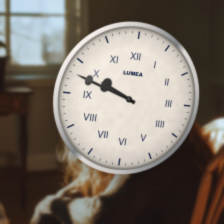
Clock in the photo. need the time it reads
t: 9:48
